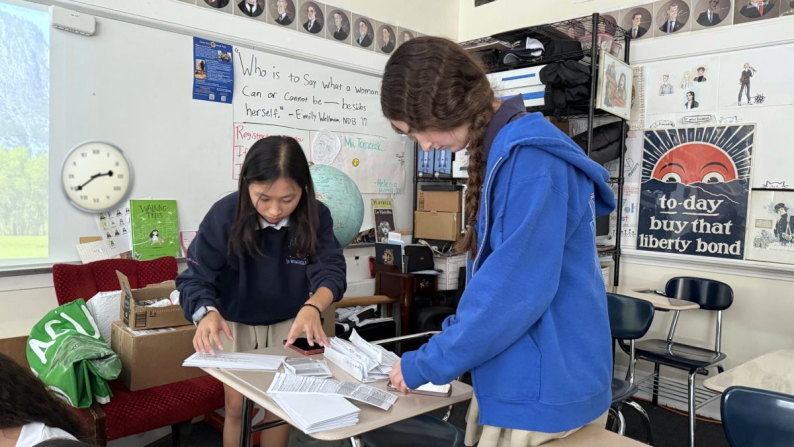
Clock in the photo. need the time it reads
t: 2:39
